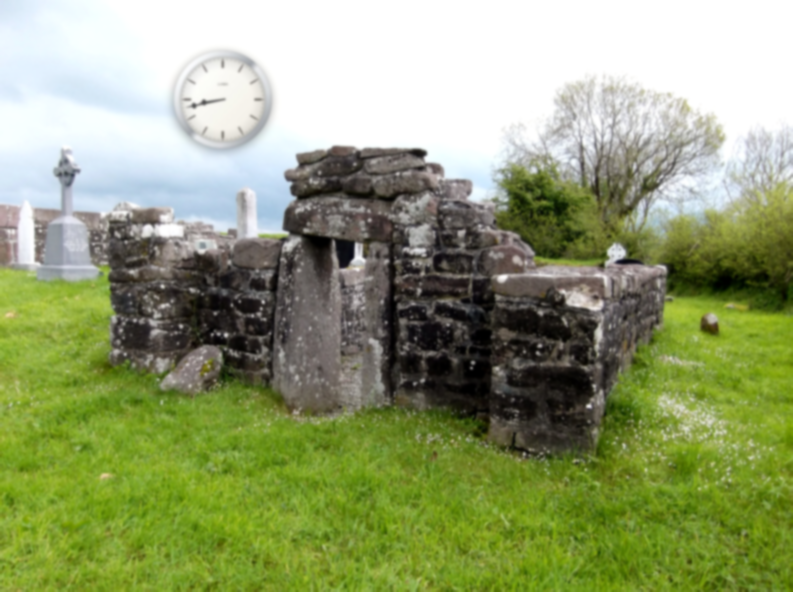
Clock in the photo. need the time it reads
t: 8:43
